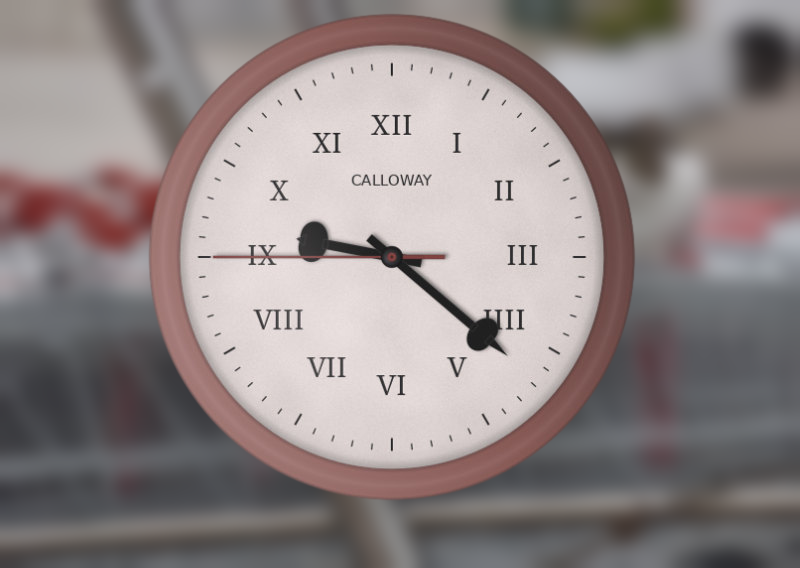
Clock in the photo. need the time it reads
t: 9:21:45
